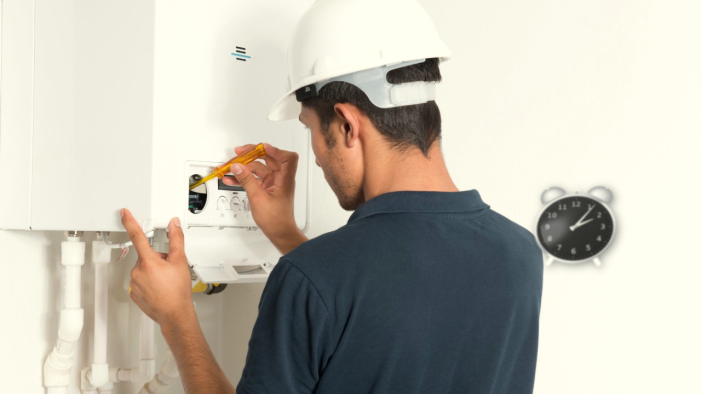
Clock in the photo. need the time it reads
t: 2:06
